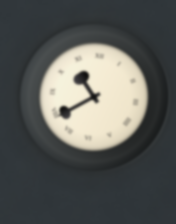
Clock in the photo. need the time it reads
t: 10:39
